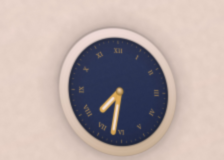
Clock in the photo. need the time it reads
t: 7:32
